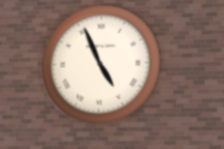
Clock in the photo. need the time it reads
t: 4:56
